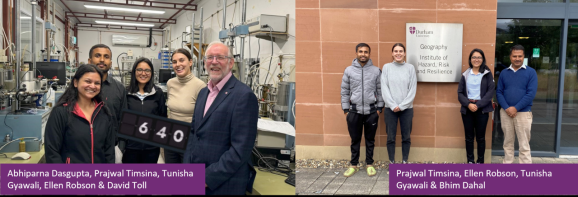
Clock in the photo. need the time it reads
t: 6:40
